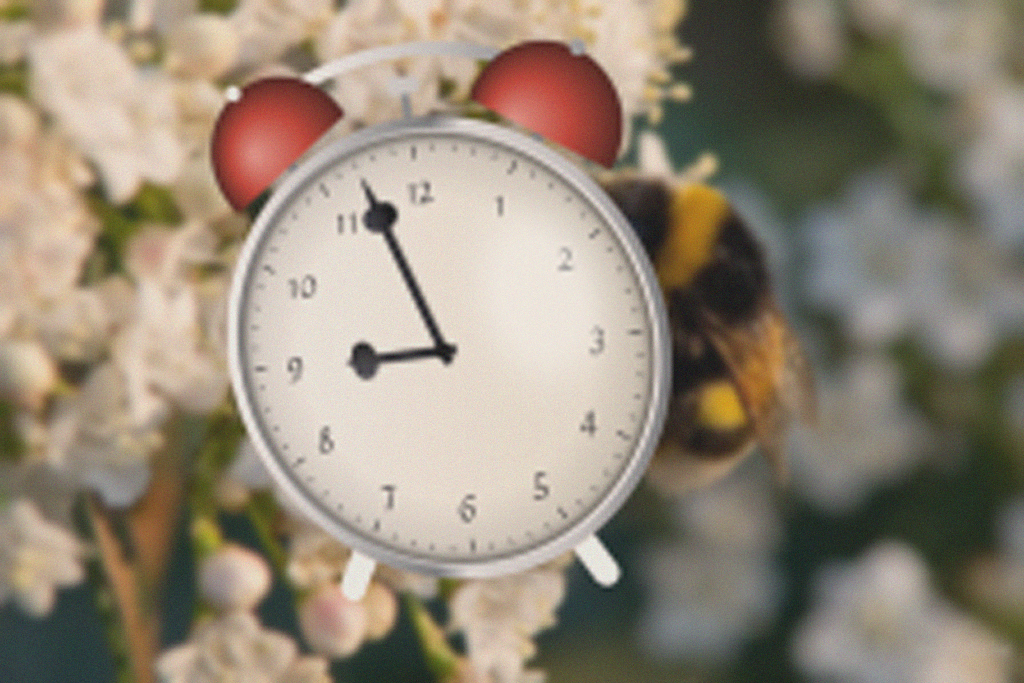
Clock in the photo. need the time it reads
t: 8:57
